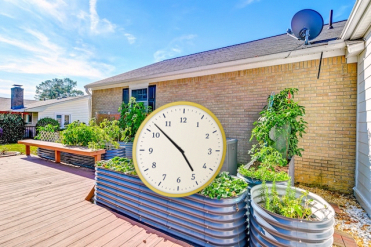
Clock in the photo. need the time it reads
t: 4:52
